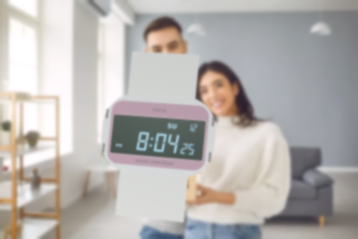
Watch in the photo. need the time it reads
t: 8:04
